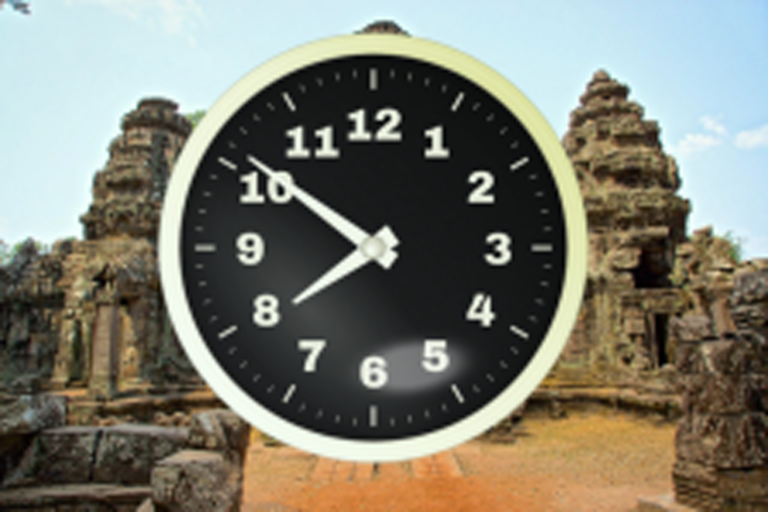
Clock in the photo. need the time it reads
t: 7:51
